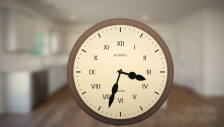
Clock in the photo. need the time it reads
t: 3:33
